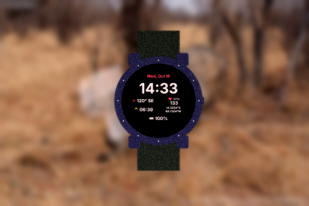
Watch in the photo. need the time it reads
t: 14:33
